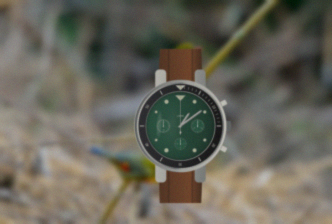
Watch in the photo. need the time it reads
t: 1:09
